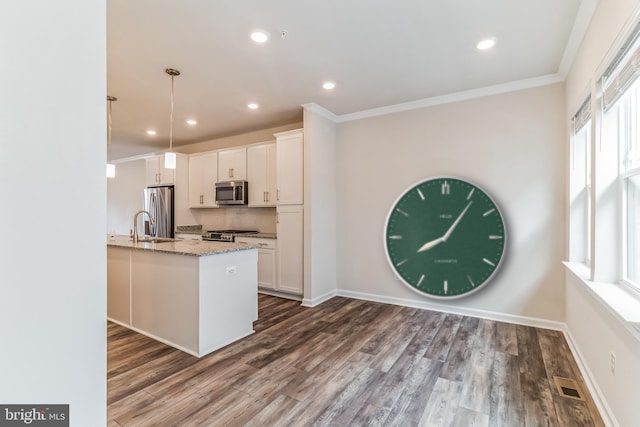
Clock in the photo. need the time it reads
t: 8:06
